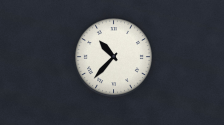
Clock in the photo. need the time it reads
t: 10:37
